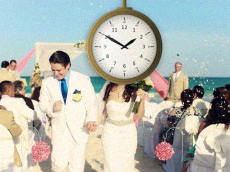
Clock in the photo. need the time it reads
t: 1:50
